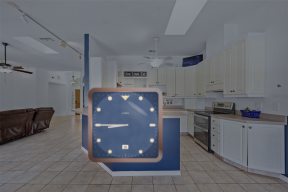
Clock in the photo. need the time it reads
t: 8:45
